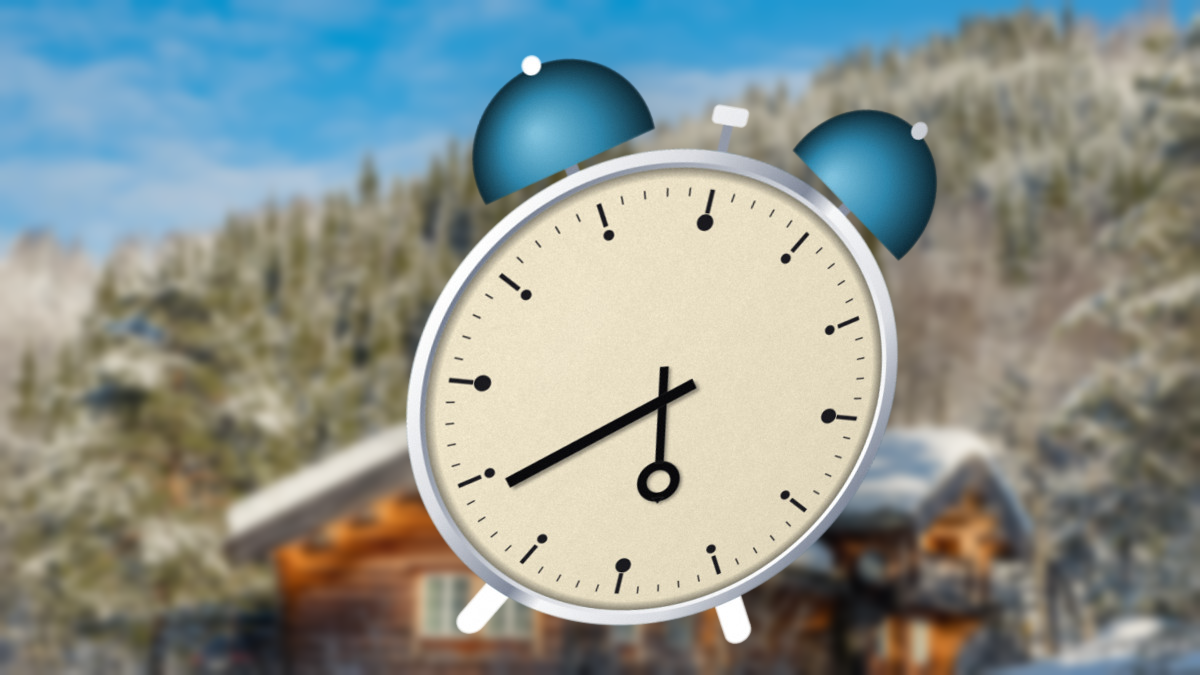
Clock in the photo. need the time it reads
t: 5:39
